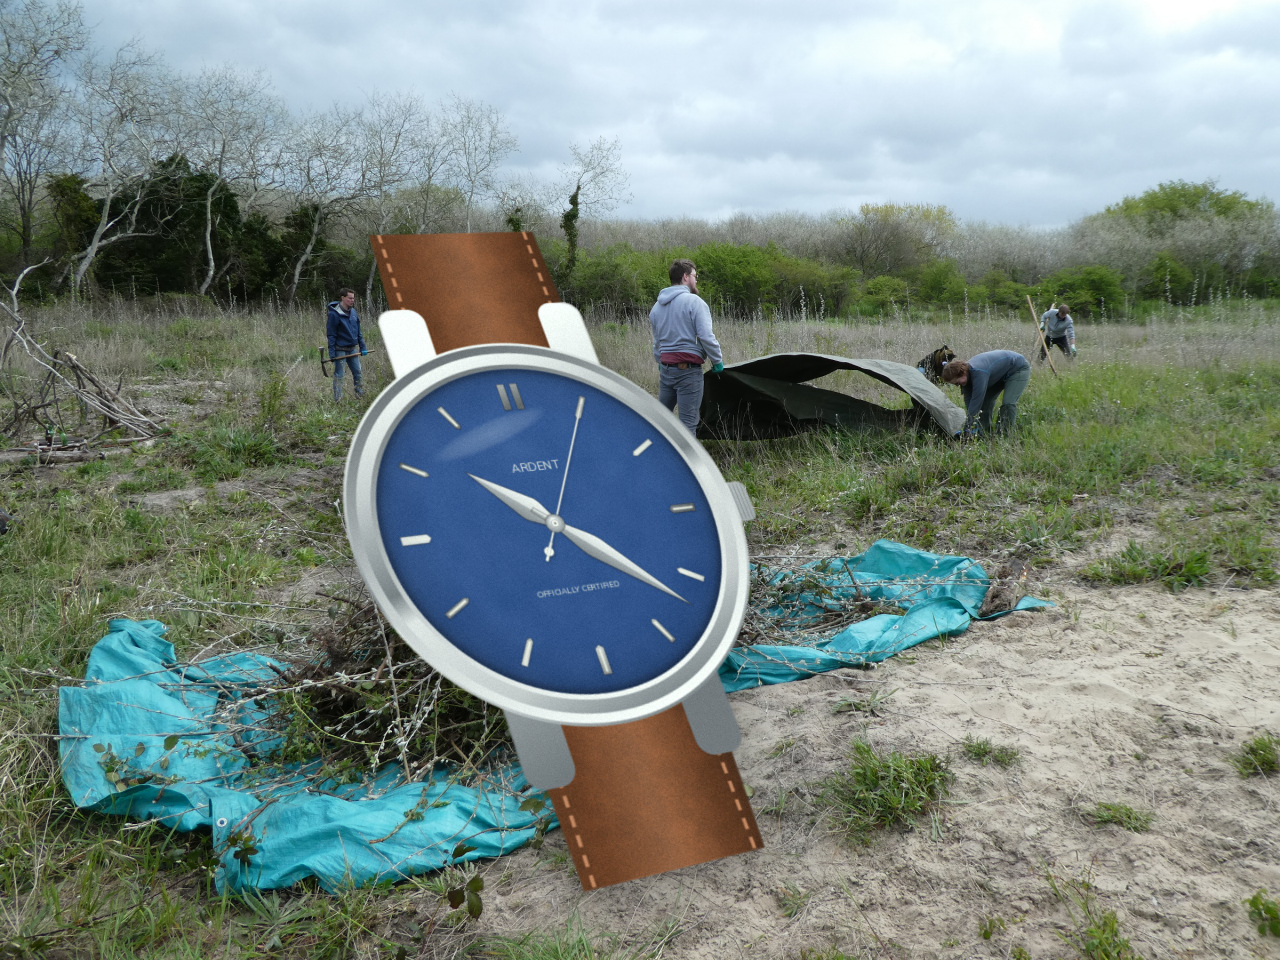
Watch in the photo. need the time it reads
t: 10:22:05
